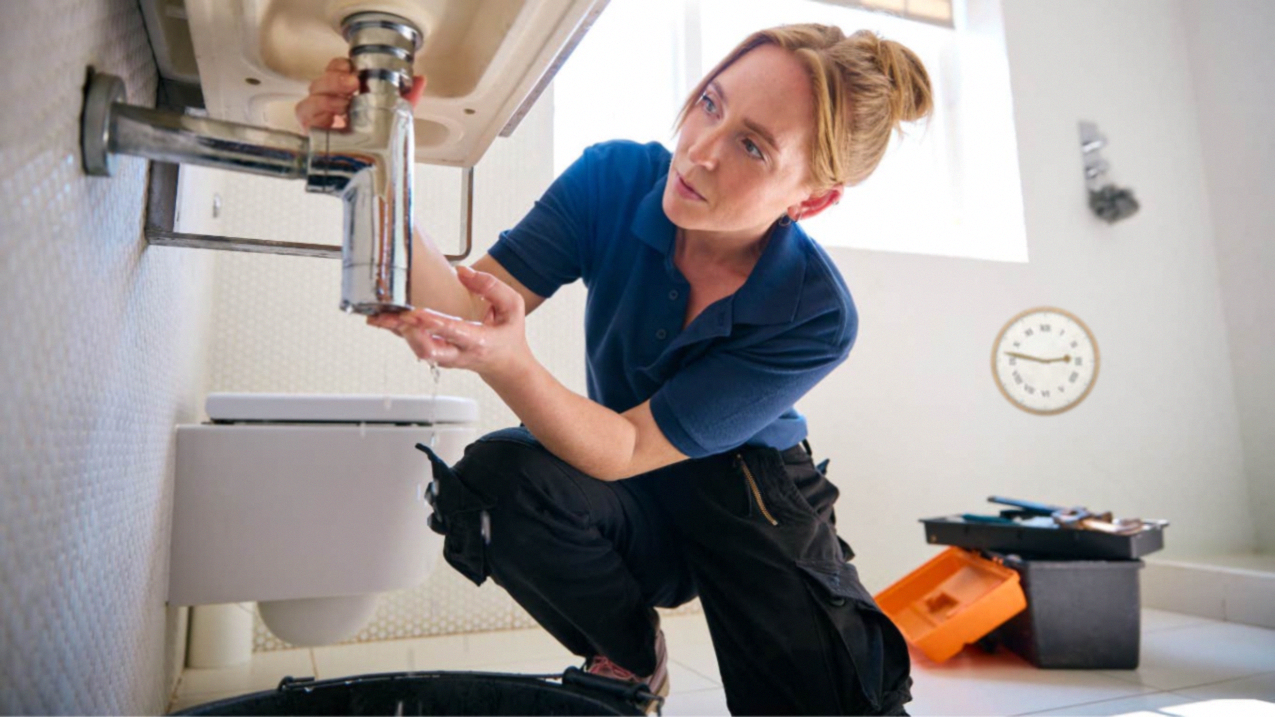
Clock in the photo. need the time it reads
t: 2:47
